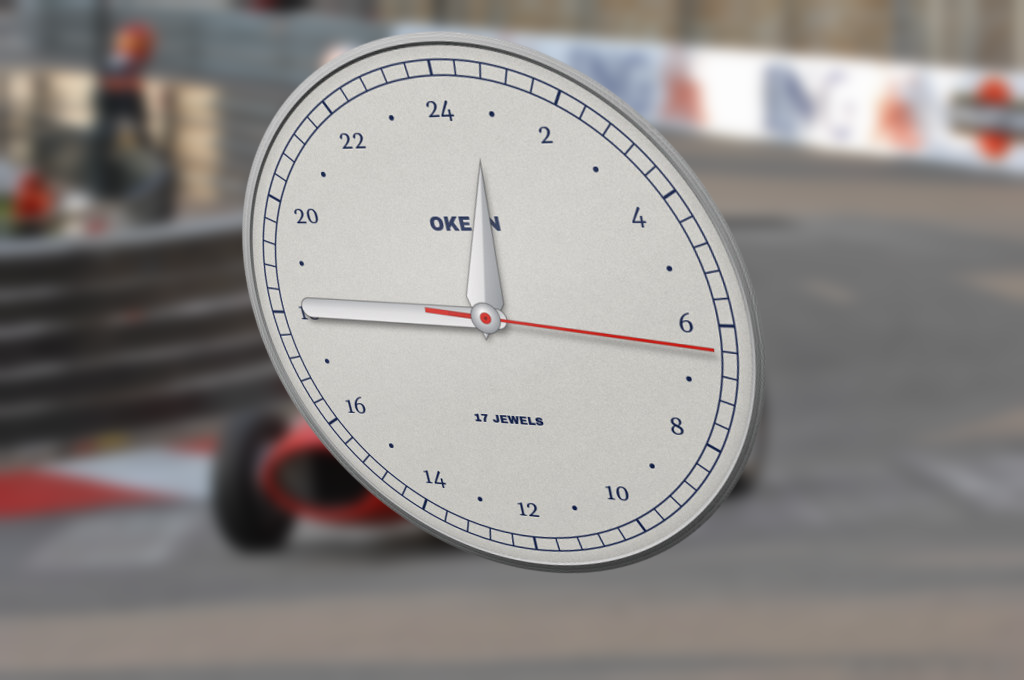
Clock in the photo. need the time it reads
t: 0:45:16
